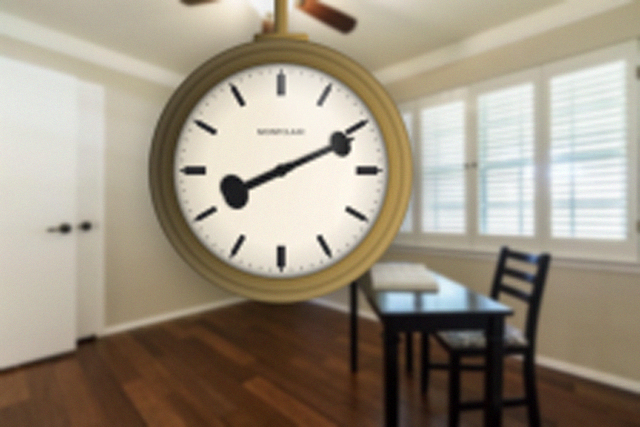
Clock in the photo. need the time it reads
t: 8:11
